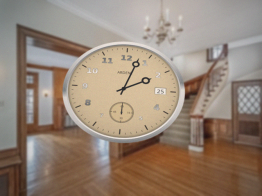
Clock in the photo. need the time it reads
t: 2:03
